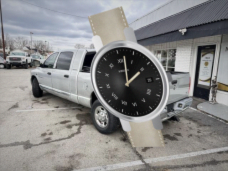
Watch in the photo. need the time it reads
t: 2:02
